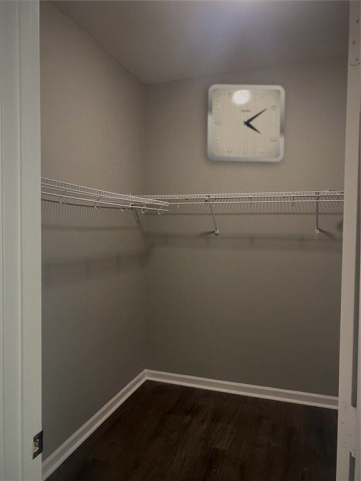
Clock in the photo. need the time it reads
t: 4:09
